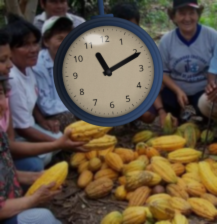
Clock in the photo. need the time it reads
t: 11:11
